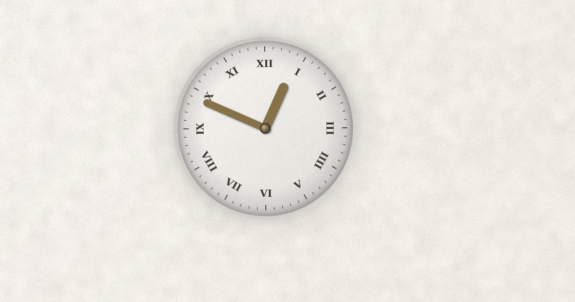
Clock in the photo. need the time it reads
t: 12:49
